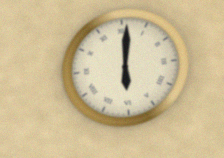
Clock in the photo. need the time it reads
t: 6:01
